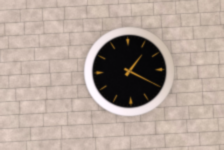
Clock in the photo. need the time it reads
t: 1:20
